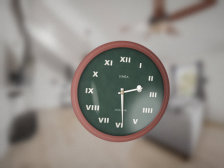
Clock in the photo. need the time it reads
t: 2:29
